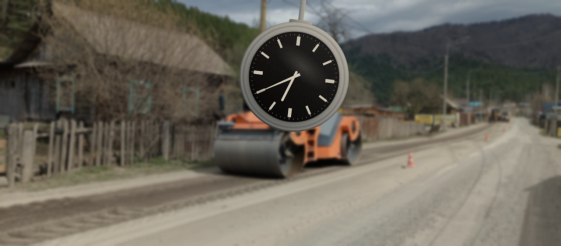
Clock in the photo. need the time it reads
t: 6:40
